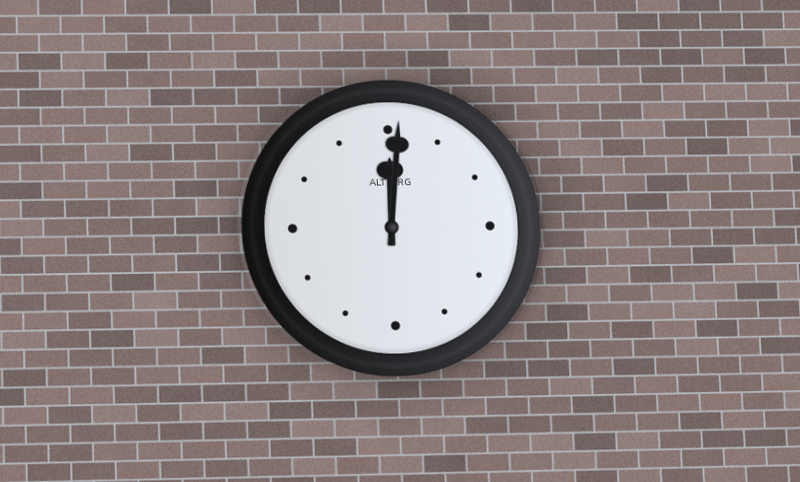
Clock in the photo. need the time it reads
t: 12:01
